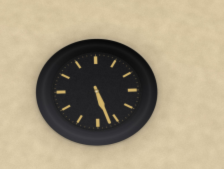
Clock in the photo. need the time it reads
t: 5:27
